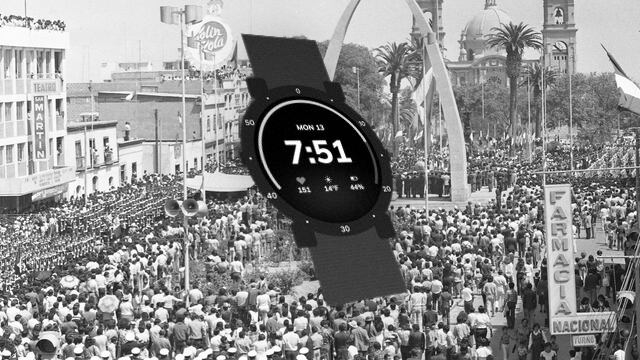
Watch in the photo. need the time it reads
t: 7:51
